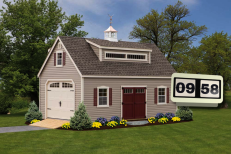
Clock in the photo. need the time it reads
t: 9:58
